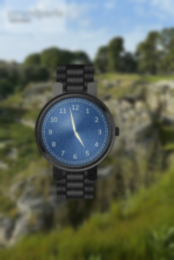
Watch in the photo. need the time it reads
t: 4:58
